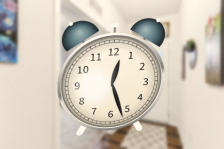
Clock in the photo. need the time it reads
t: 12:27
